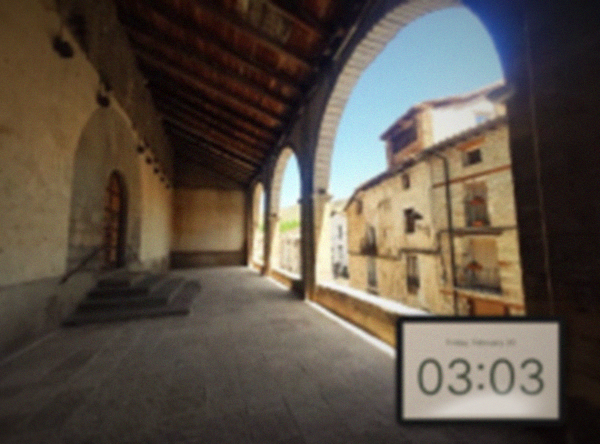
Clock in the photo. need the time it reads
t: 3:03
